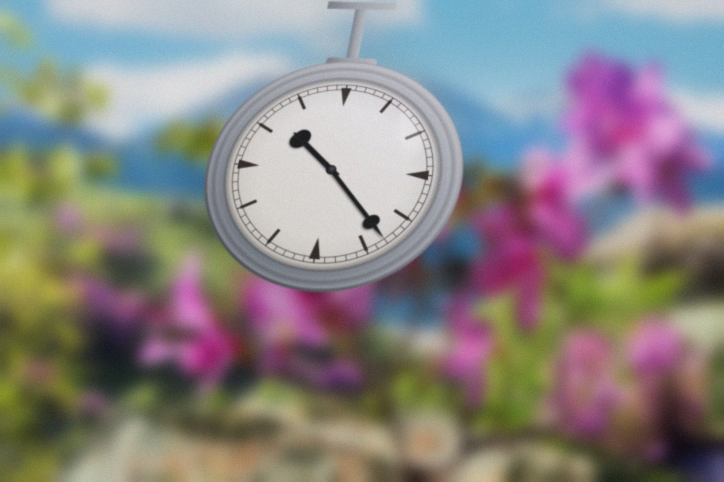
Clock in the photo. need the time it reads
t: 10:23
